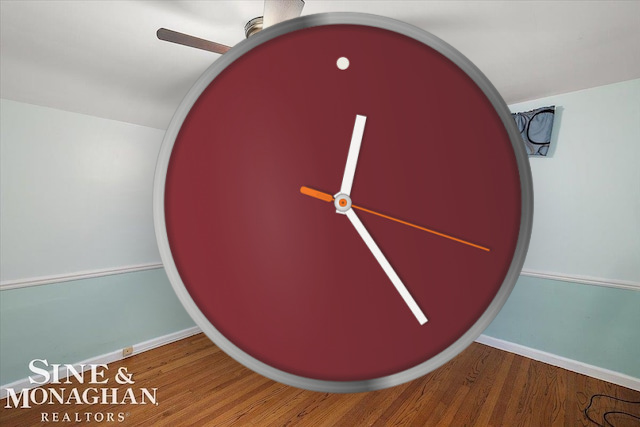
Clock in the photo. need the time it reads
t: 12:24:18
